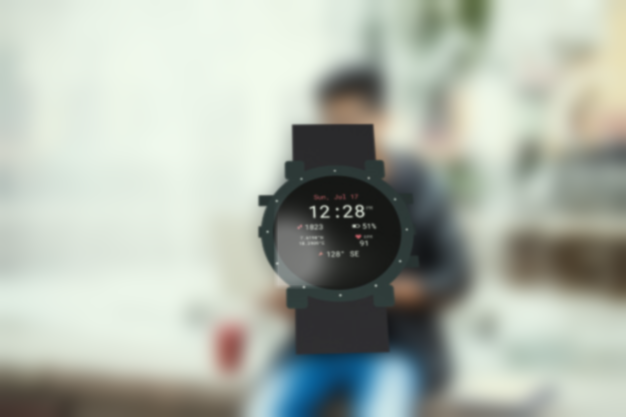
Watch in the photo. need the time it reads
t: 12:28
